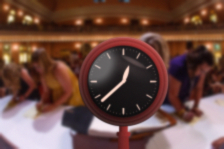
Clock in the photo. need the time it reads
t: 12:38
